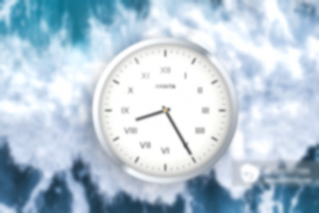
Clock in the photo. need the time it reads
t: 8:25
